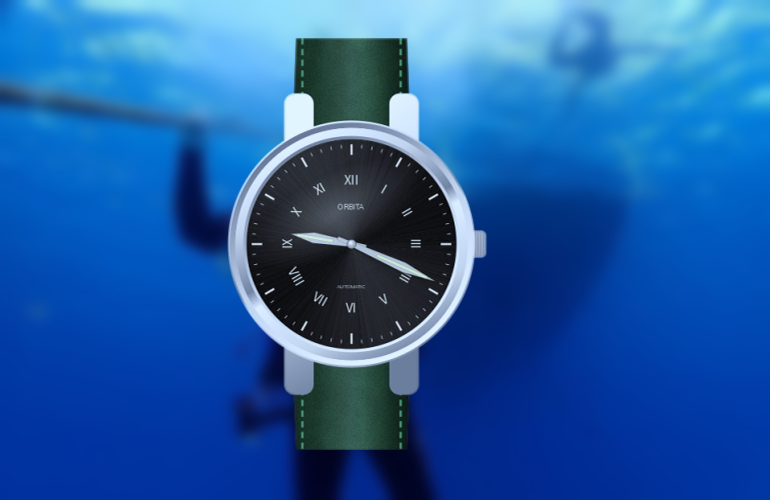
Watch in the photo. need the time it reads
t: 9:19
